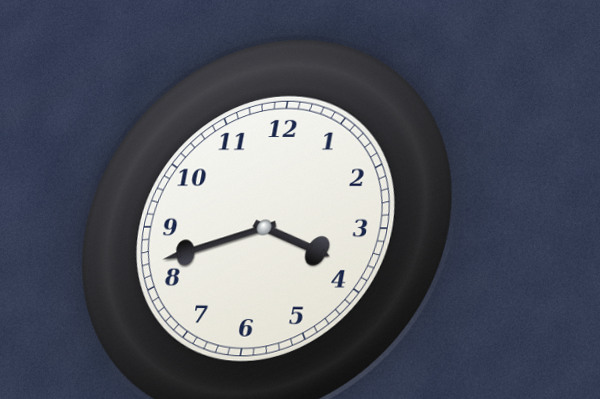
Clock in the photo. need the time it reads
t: 3:42
